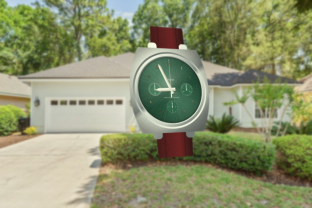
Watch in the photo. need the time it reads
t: 8:56
